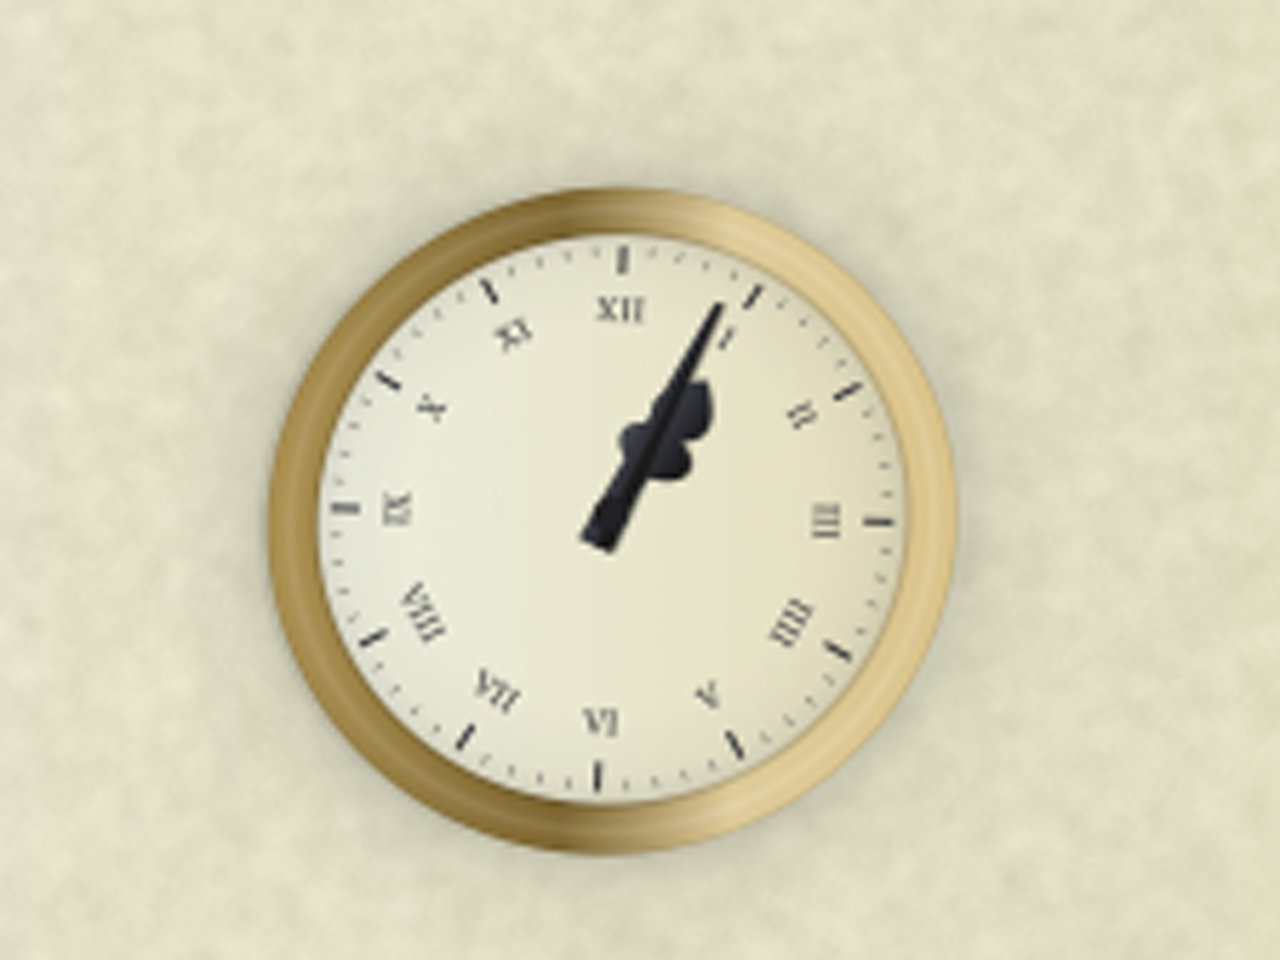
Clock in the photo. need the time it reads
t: 1:04
